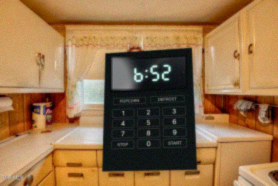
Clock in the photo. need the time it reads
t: 6:52
